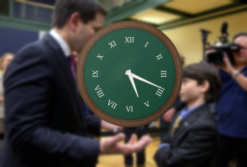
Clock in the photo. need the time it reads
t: 5:19
